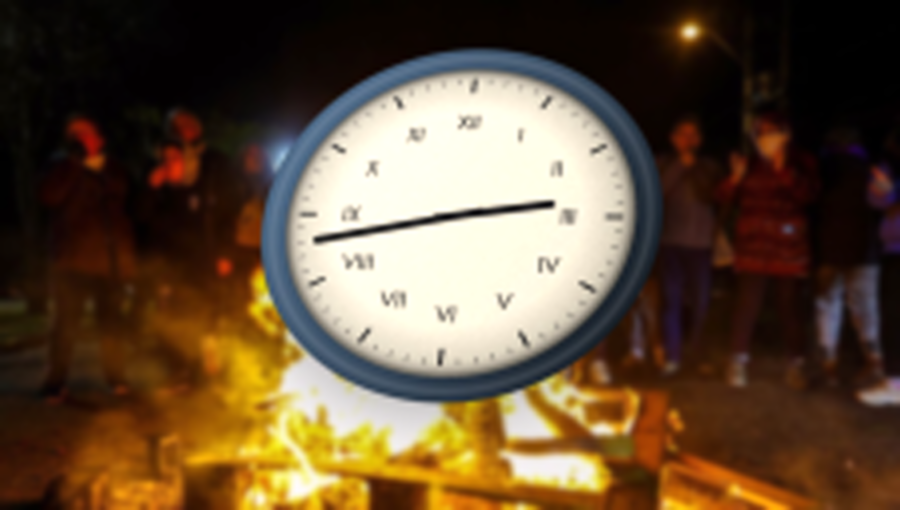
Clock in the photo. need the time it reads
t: 2:43
